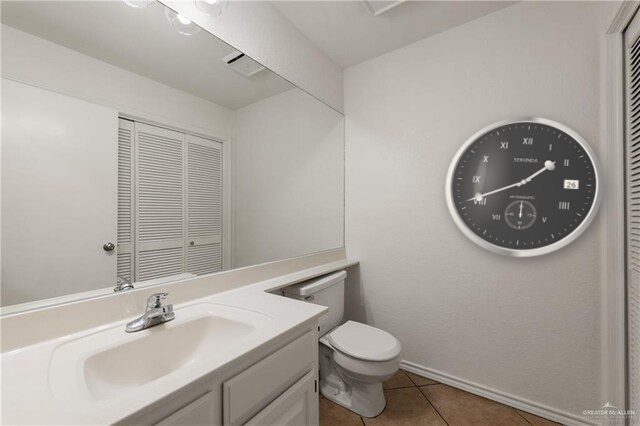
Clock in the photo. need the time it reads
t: 1:41
